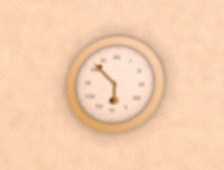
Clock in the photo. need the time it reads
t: 5:52
